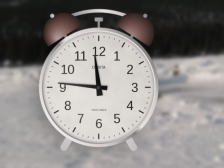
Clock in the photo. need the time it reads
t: 11:46
